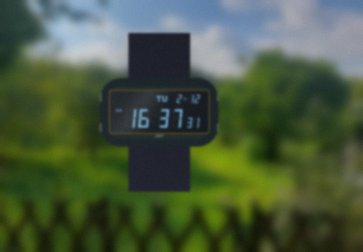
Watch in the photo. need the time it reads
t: 16:37
